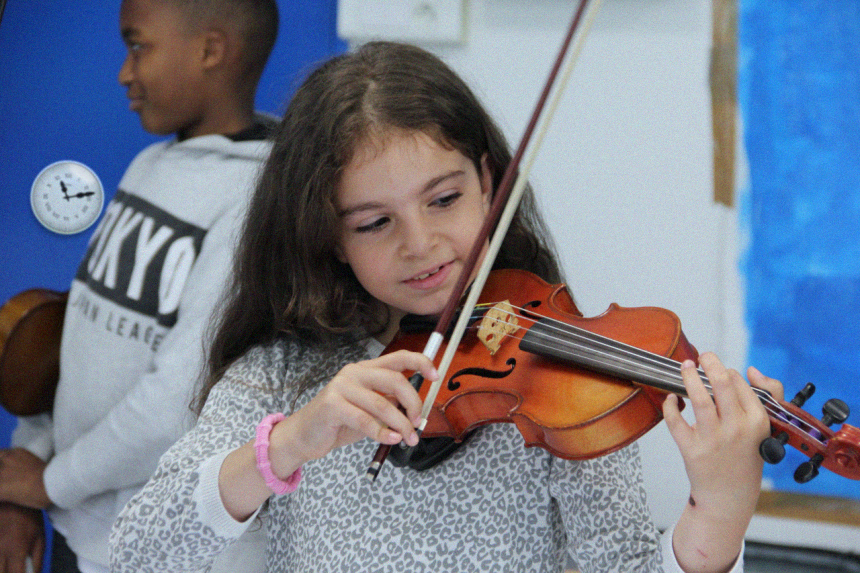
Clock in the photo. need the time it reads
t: 11:13
